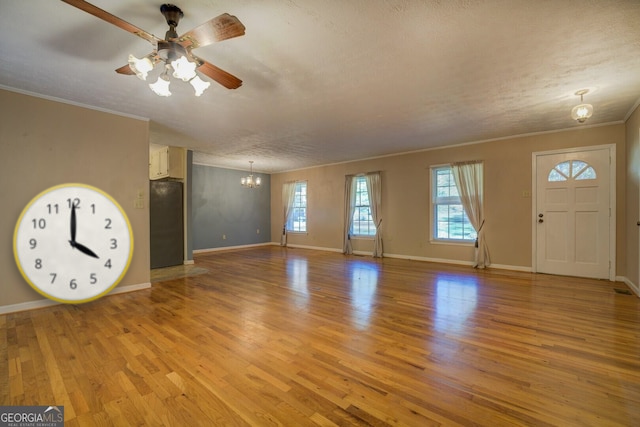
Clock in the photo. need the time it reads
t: 4:00
